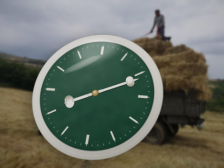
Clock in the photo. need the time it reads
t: 8:11
